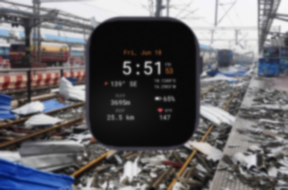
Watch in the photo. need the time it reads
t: 5:51
